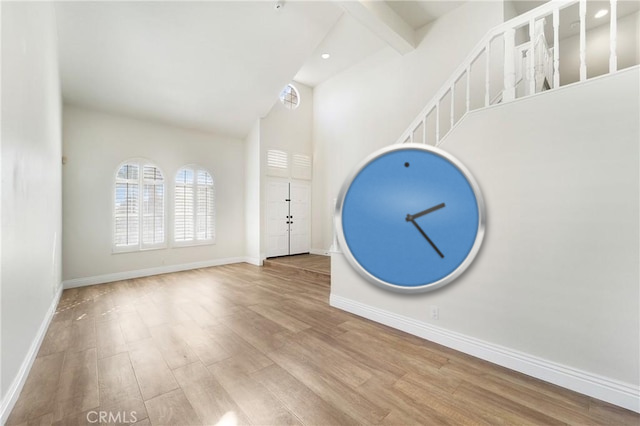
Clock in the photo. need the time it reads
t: 2:24
